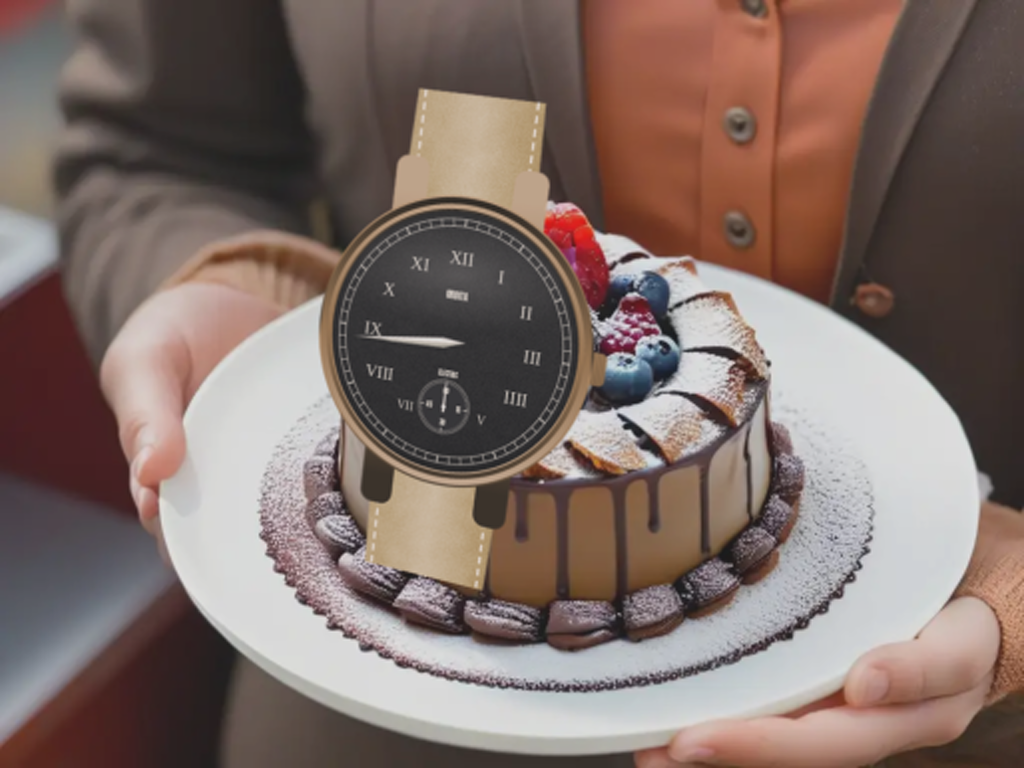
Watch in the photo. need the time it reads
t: 8:44
